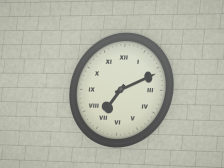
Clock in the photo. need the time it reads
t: 7:11
